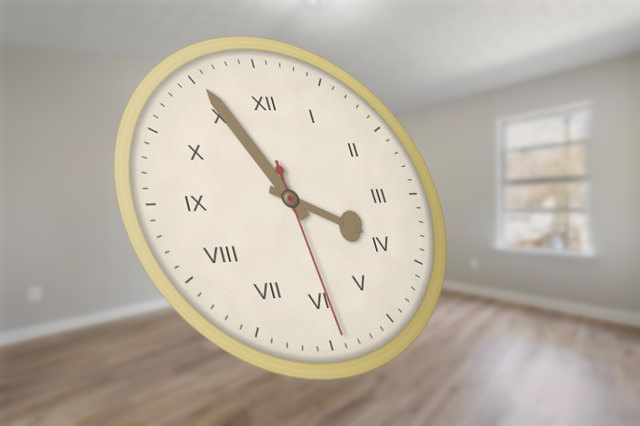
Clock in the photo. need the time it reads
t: 3:55:29
